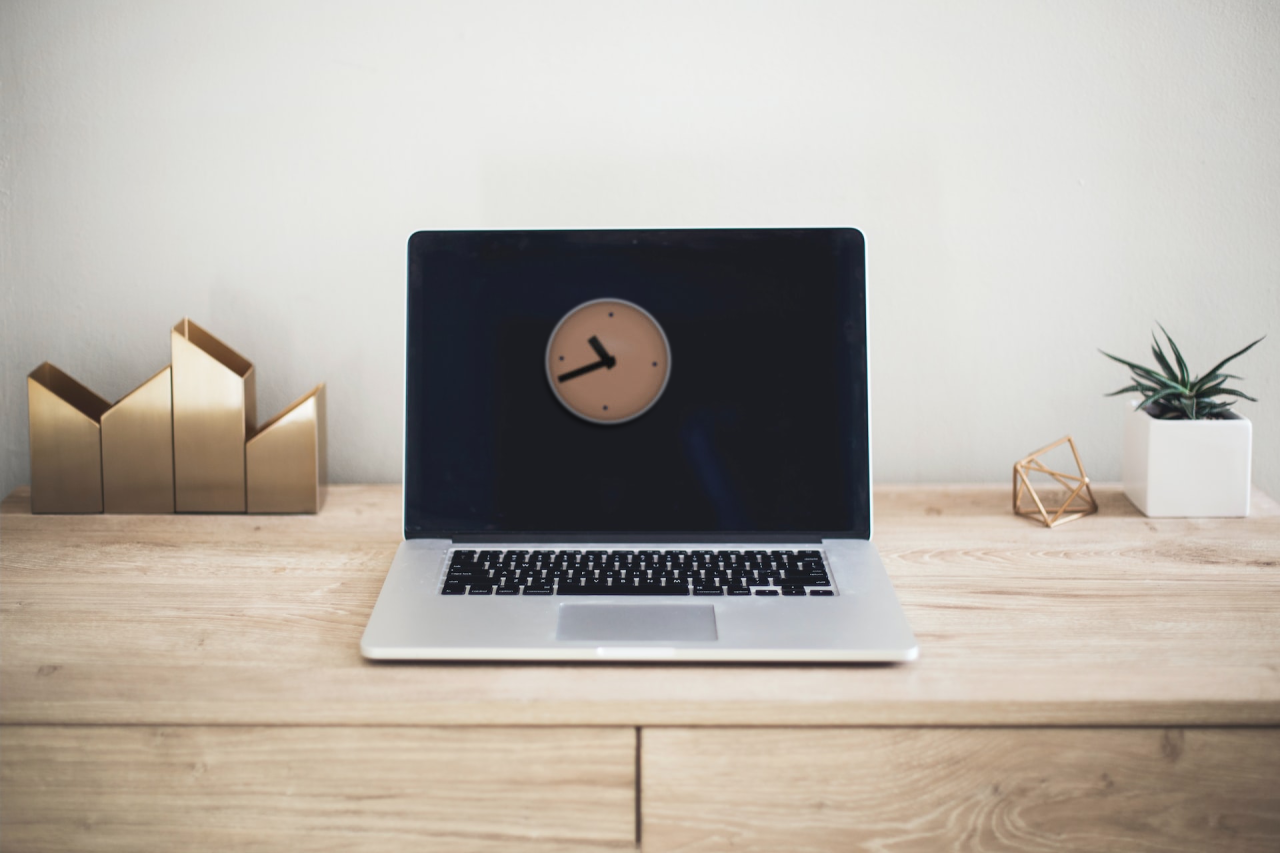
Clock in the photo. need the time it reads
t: 10:41
